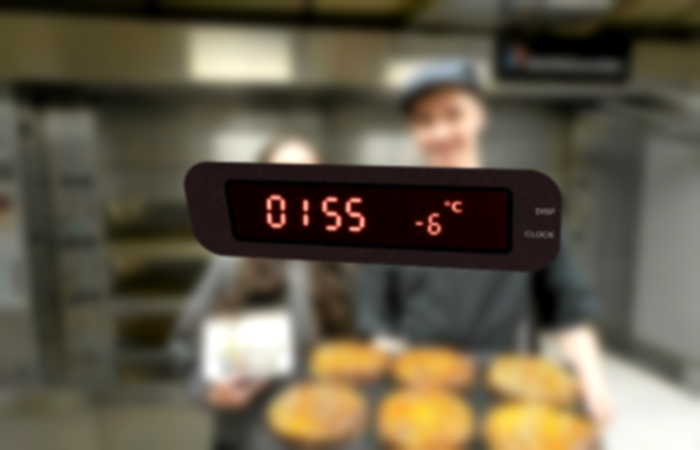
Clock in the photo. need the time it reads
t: 1:55
